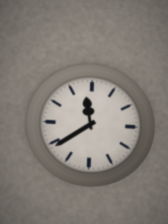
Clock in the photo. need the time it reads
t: 11:39
